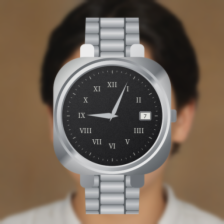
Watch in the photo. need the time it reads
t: 9:04
